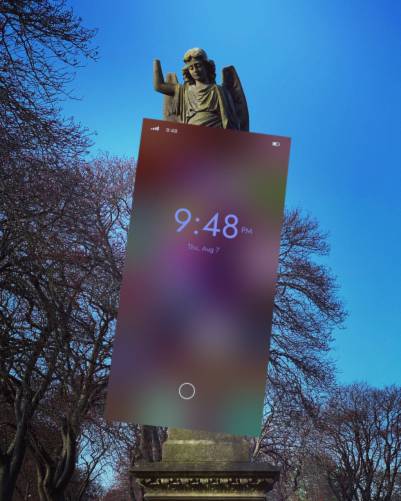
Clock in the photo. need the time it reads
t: 9:48
